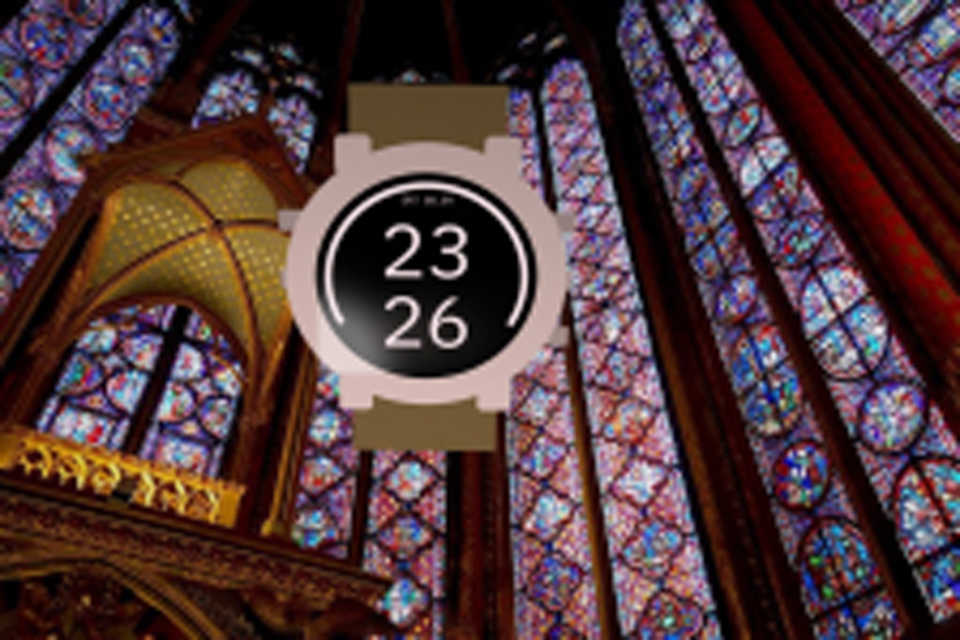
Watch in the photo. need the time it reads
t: 23:26
